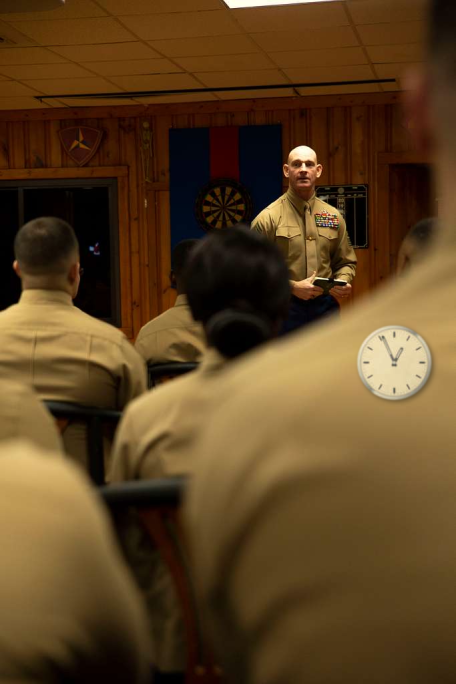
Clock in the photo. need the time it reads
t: 12:56
